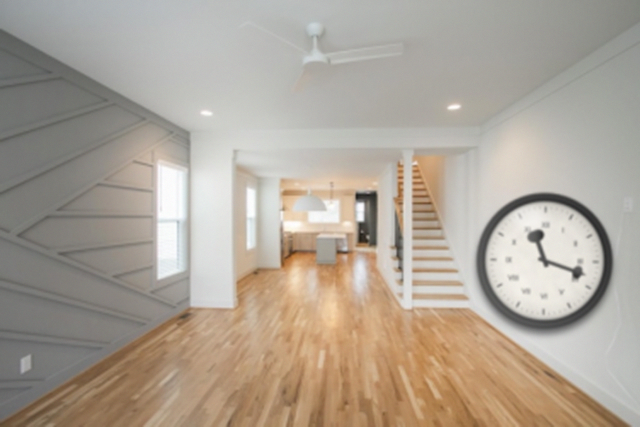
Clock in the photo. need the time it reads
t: 11:18
